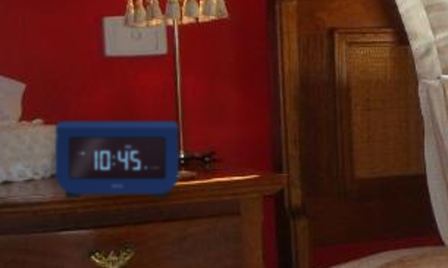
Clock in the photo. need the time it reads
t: 10:45
